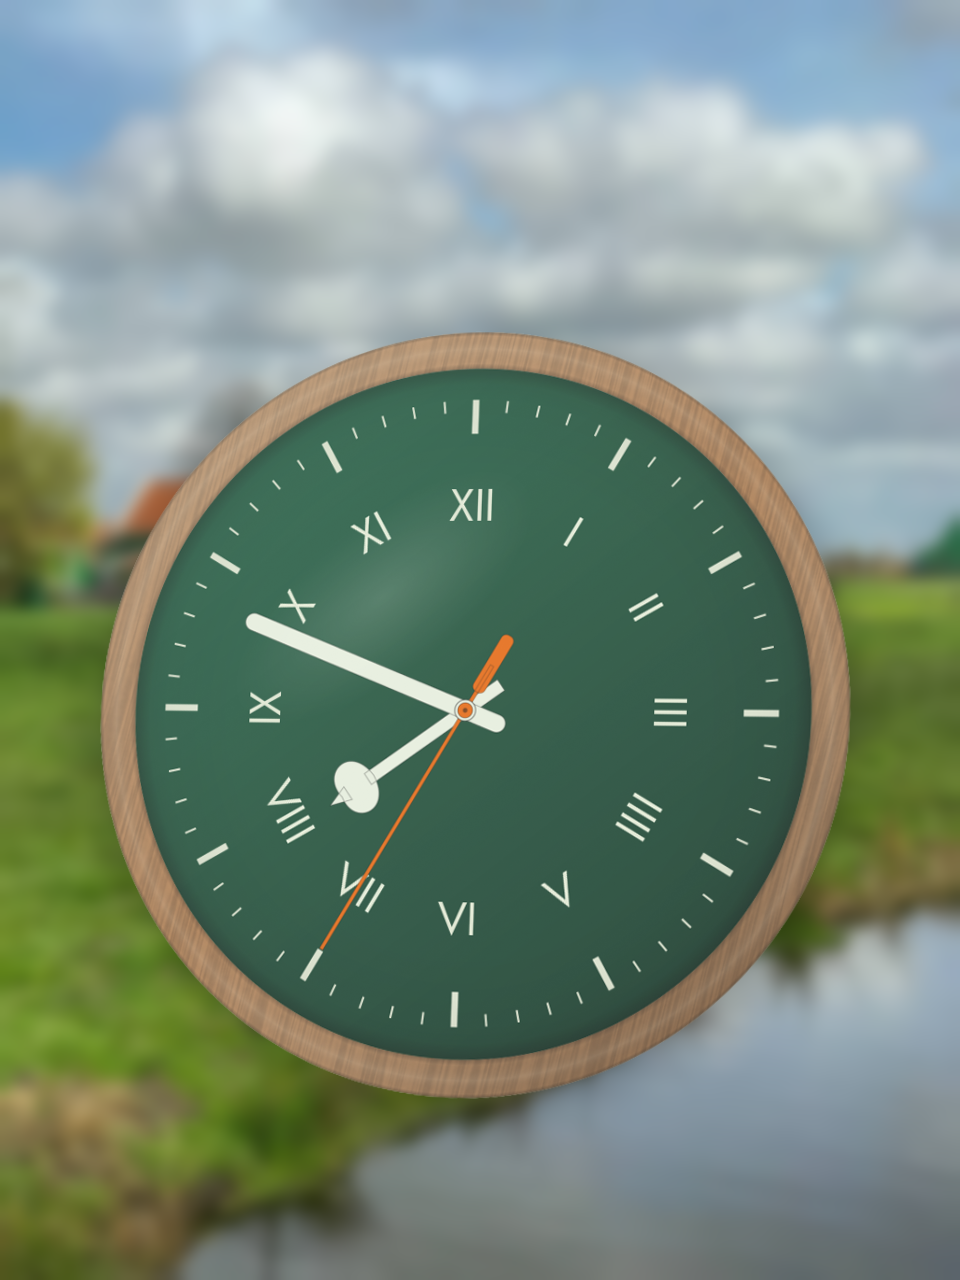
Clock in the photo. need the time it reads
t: 7:48:35
